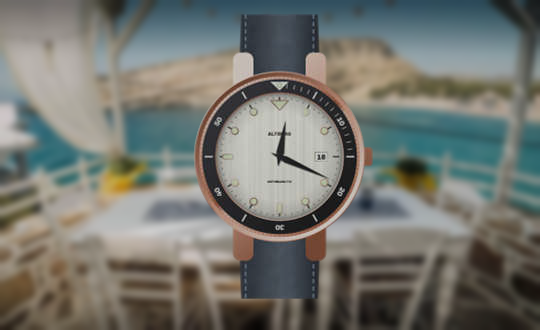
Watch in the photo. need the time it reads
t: 12:19
